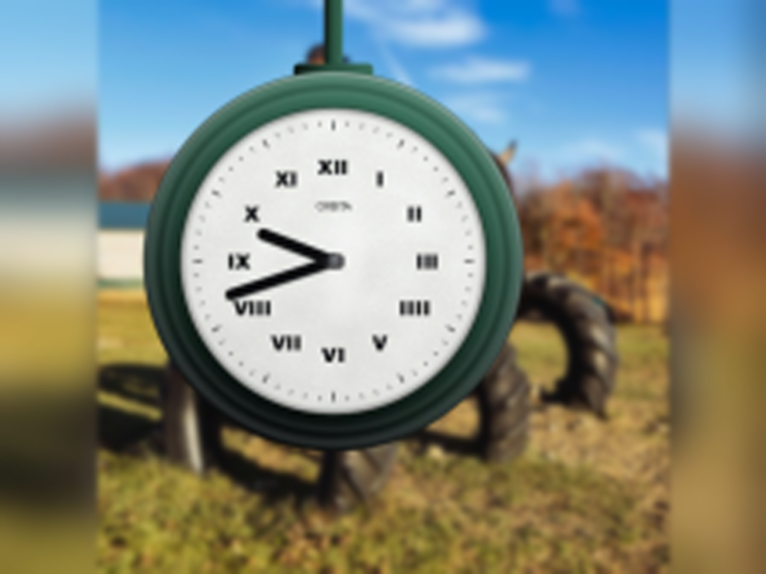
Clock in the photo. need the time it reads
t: 9:42
